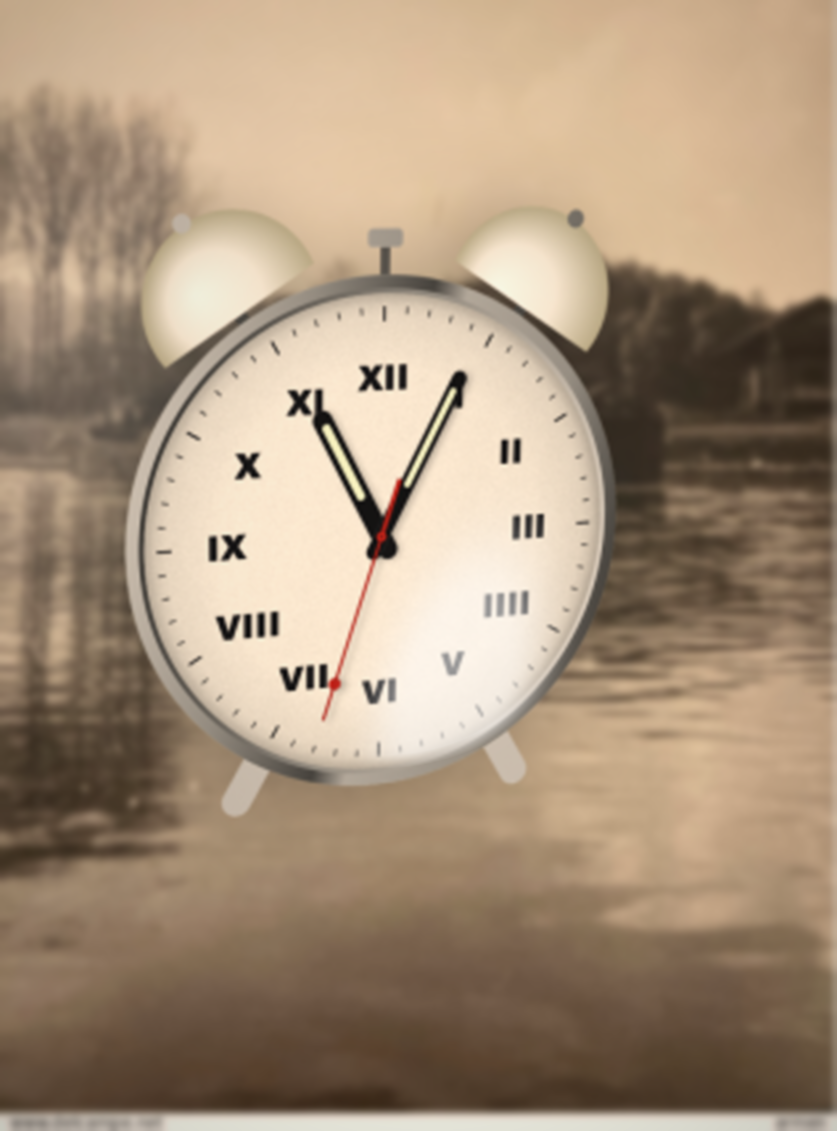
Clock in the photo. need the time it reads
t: 11:04:33
